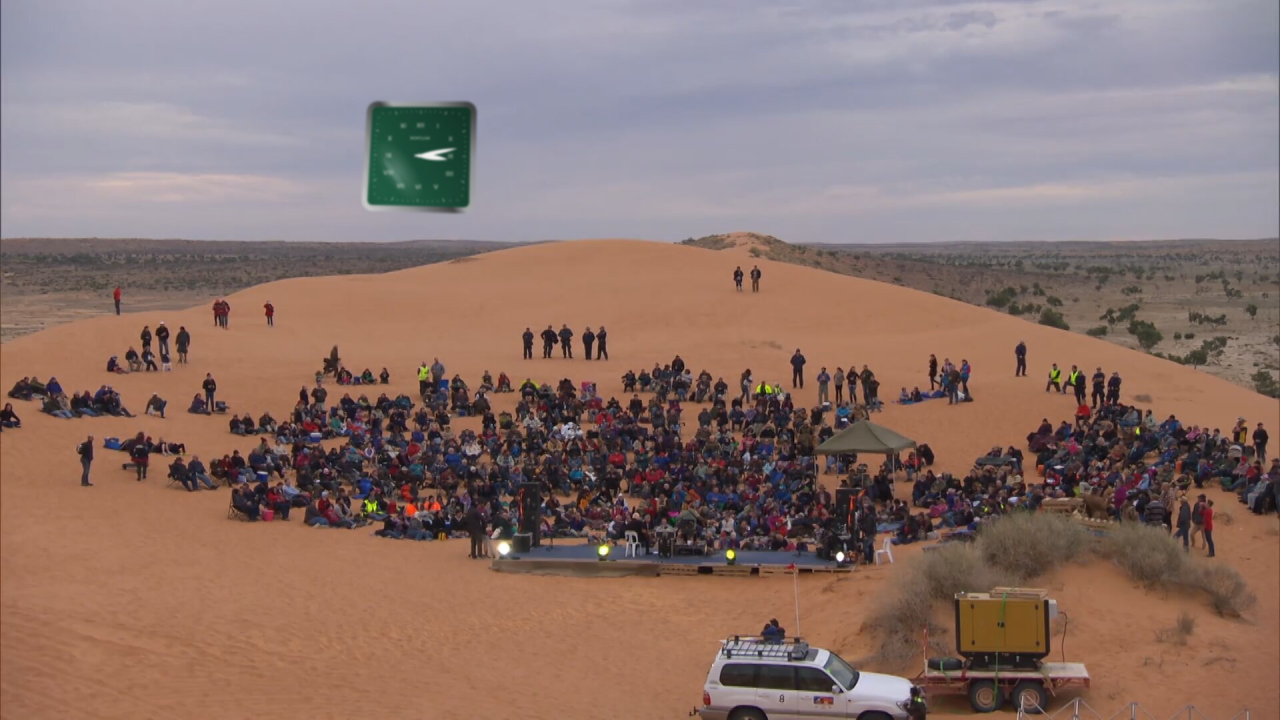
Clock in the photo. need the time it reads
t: 3:13
